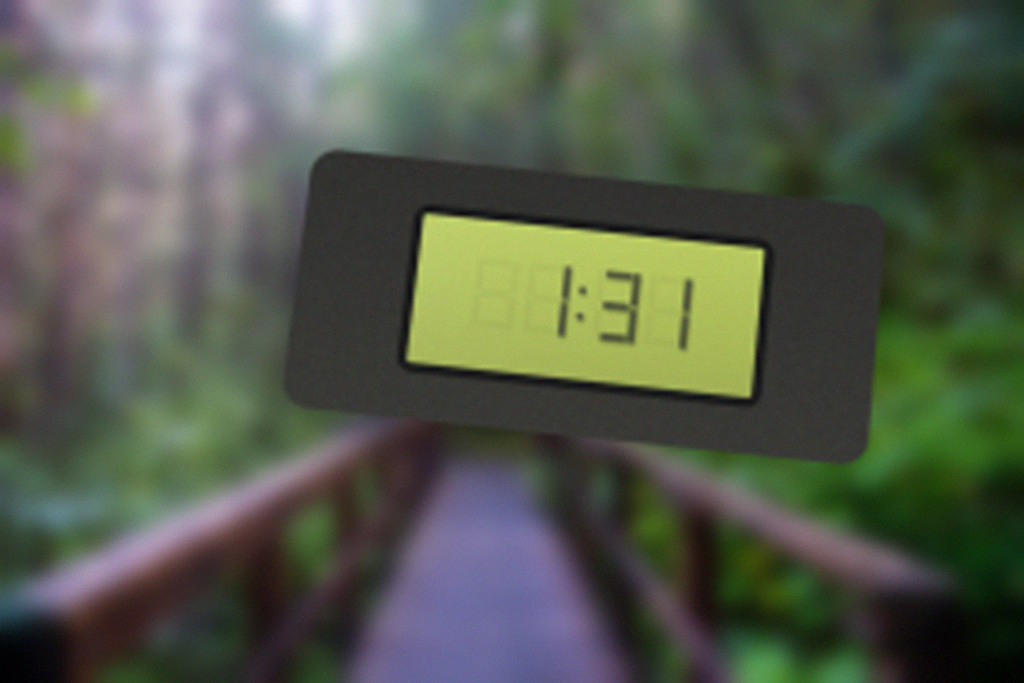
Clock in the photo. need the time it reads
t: 1:31
